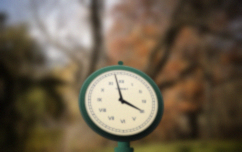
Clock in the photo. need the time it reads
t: 3:58
